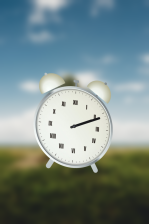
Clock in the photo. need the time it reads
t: 2:11
